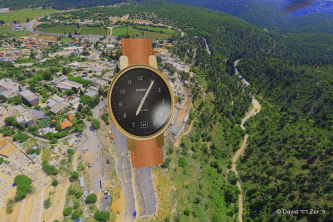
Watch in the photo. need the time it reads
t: 7:06
